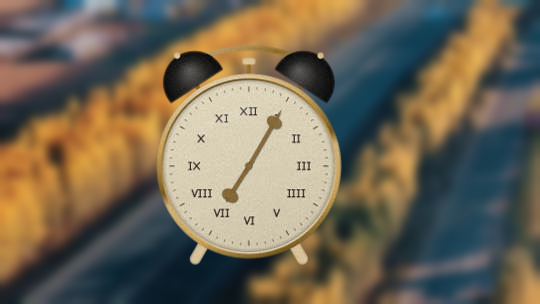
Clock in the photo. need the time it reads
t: 7:05
